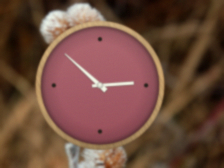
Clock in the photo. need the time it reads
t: 2:52
